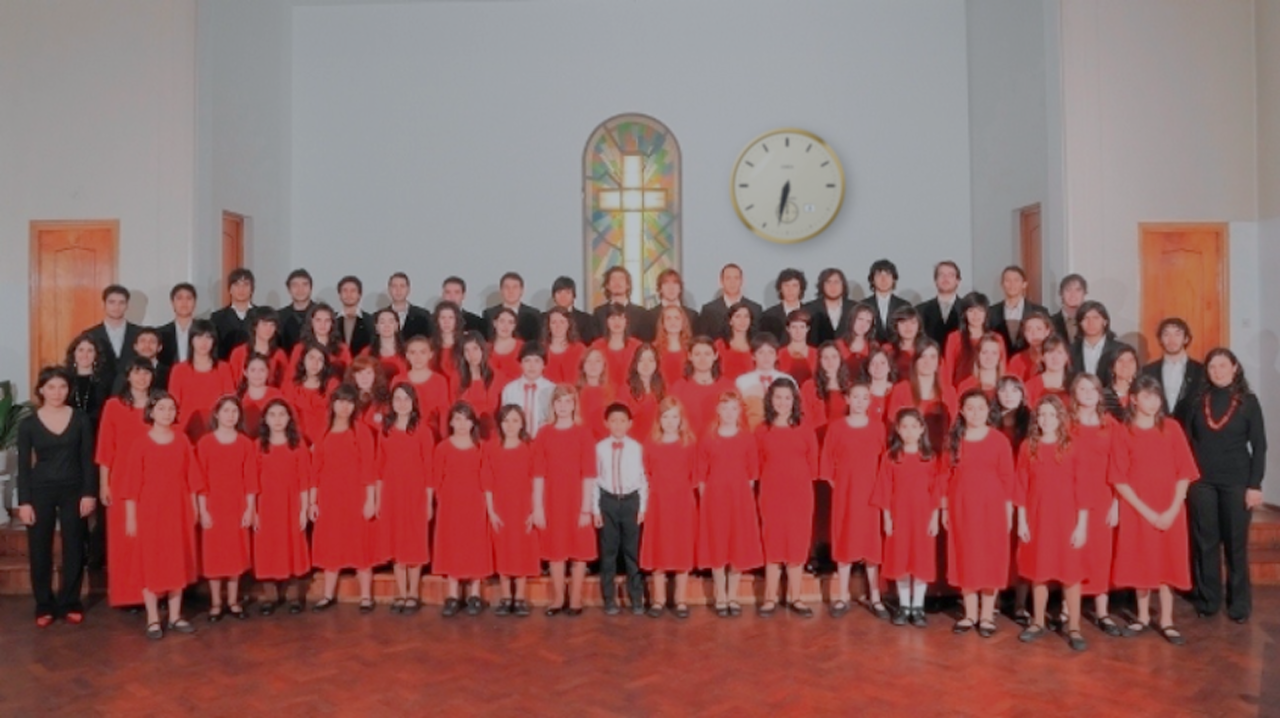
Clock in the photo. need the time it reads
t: 6:32
